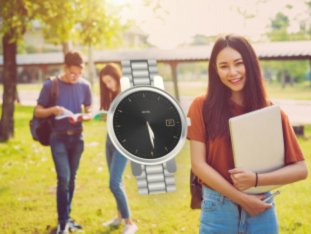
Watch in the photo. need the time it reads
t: 5:29
